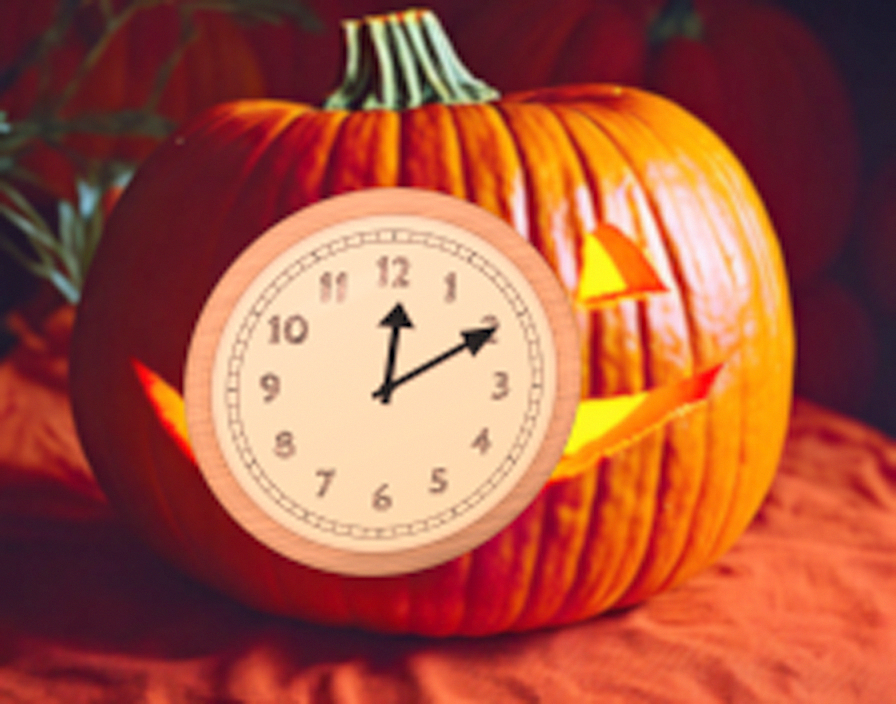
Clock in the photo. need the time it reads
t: 12:10
